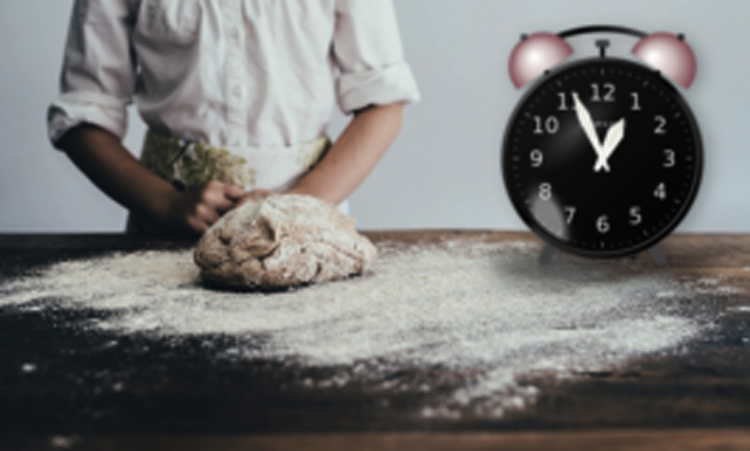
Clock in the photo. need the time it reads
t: 12:56
